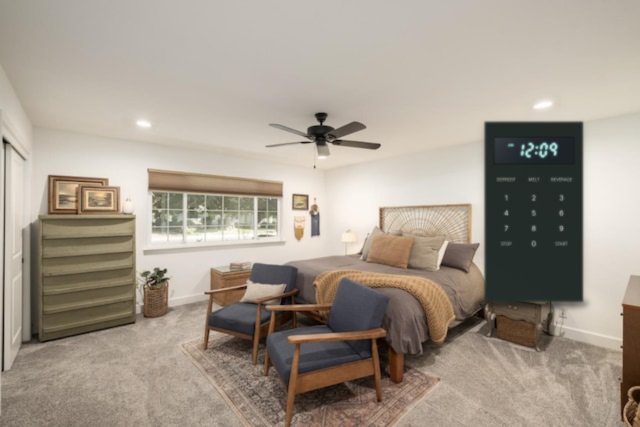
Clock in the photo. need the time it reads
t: 12:09
